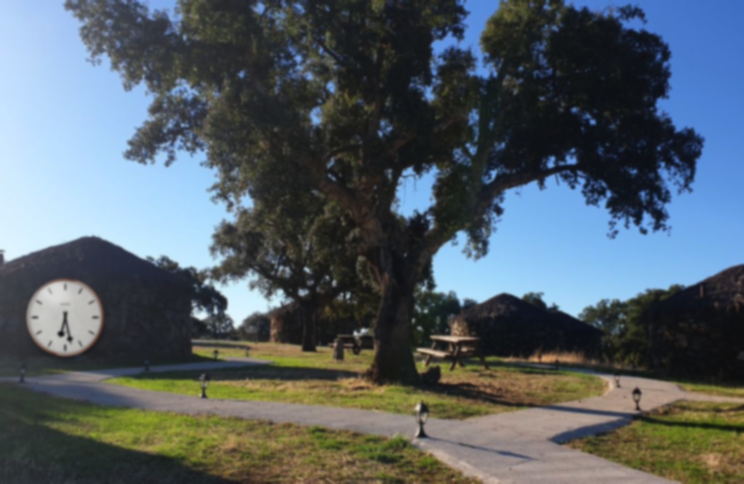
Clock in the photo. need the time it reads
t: 6:28
